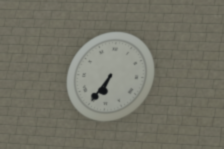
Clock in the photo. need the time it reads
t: 6:35
